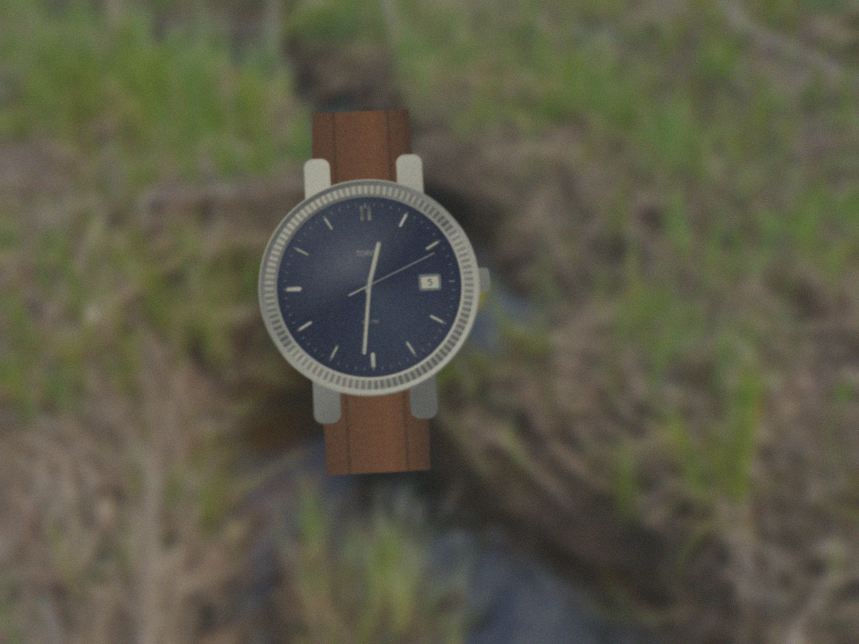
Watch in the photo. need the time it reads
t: 12:31:11
